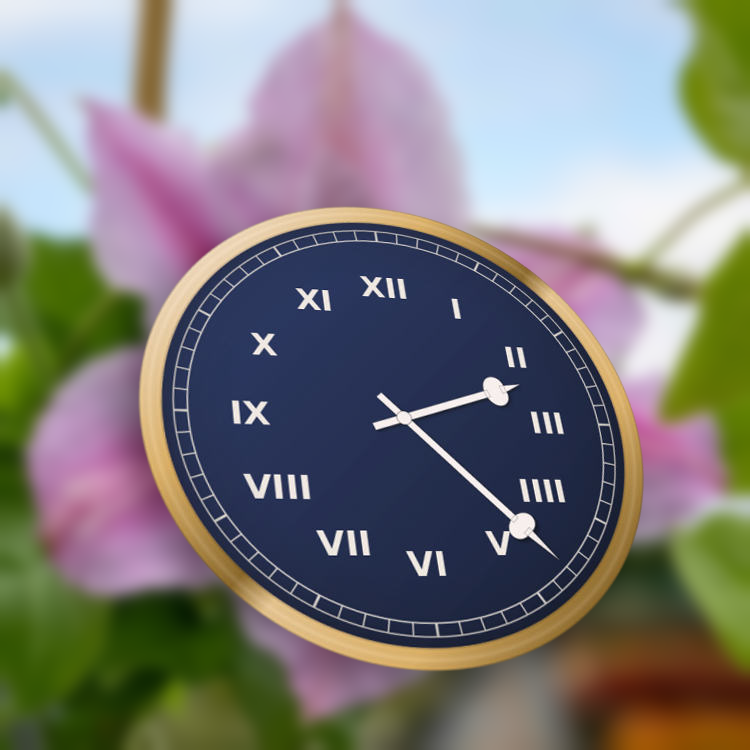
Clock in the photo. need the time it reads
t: 2:23
